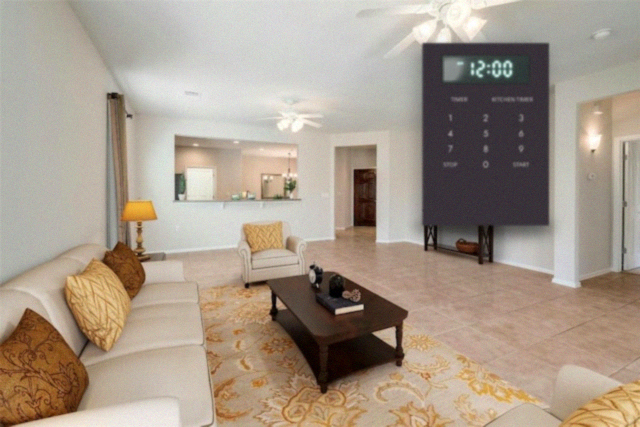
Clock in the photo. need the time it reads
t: 12:00
